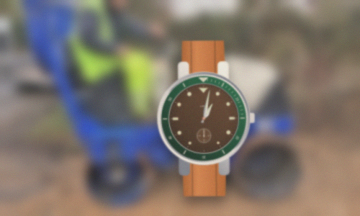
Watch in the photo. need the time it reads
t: 1:02
